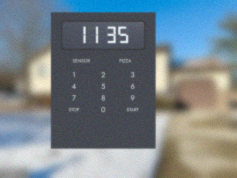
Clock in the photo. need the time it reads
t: 11:35
